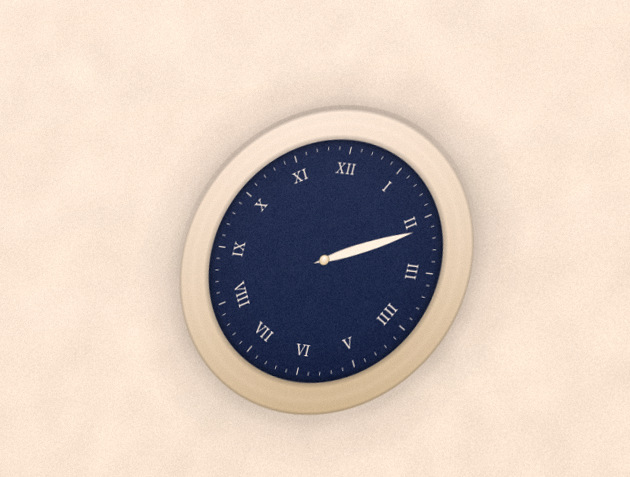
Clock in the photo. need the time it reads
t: 2:11
